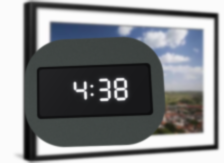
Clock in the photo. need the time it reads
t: 4:38
